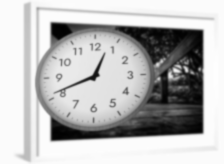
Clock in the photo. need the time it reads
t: 12:41
